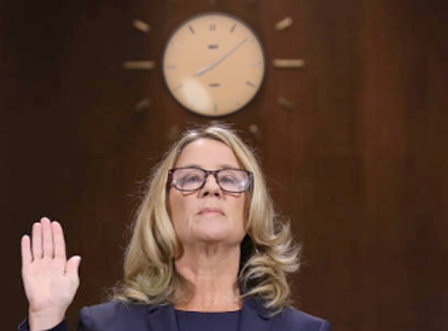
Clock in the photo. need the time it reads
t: 8:09
